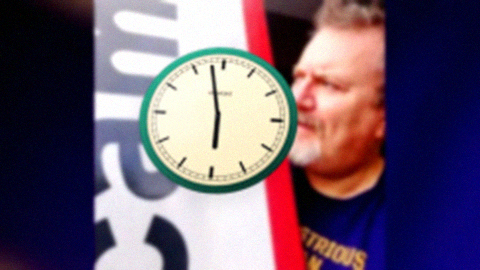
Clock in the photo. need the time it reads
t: 5:58
